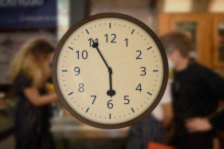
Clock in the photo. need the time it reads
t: 5:55
